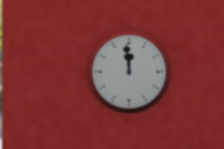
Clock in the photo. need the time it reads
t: 11:59
